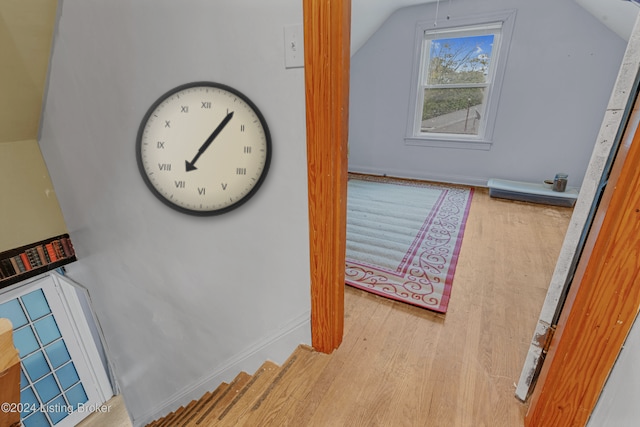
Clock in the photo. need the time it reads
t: 7:06
